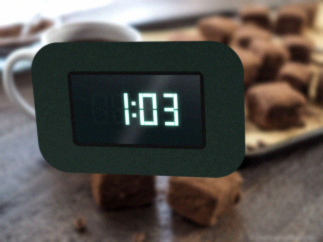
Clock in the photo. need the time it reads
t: 1:03
